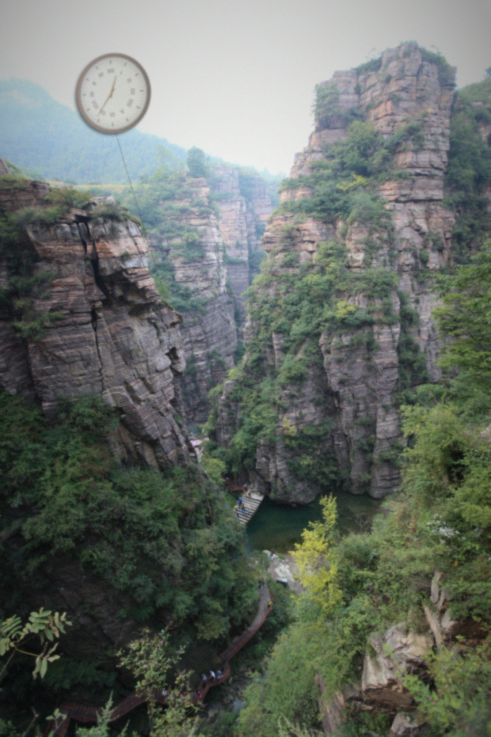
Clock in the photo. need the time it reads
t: 12:36
